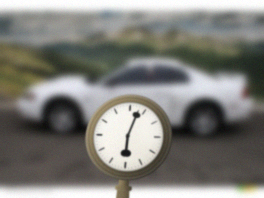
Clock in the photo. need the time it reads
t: 6:03
